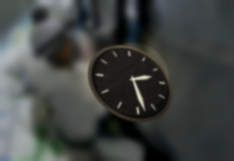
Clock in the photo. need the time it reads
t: 2:28
